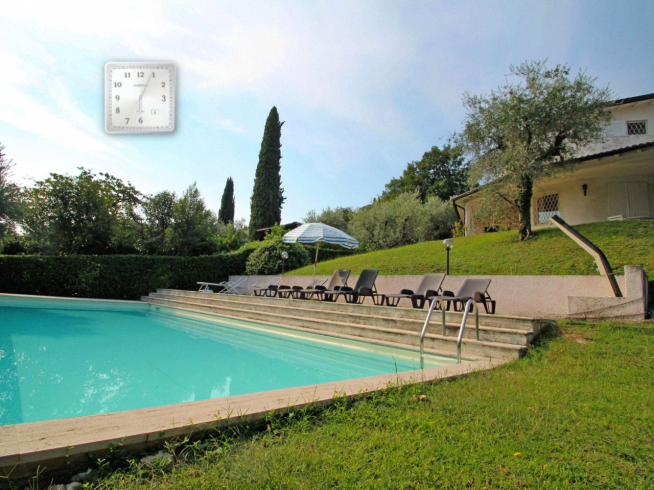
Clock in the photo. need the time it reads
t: 6:04
